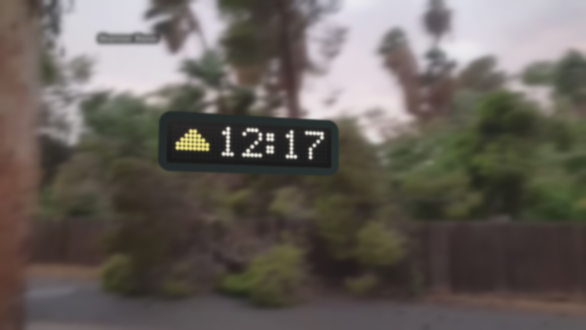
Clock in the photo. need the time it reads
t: 12:17
